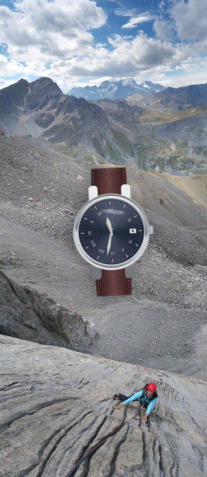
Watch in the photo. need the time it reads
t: 11:32
